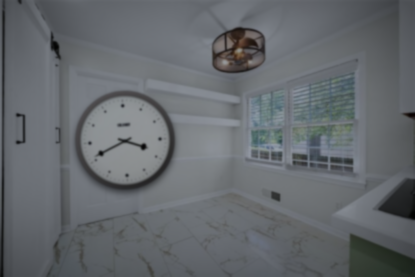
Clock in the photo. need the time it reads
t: 3:41
